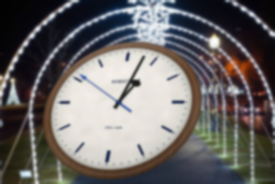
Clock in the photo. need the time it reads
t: 1:02:51
